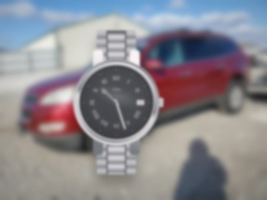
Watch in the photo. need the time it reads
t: 10:27
